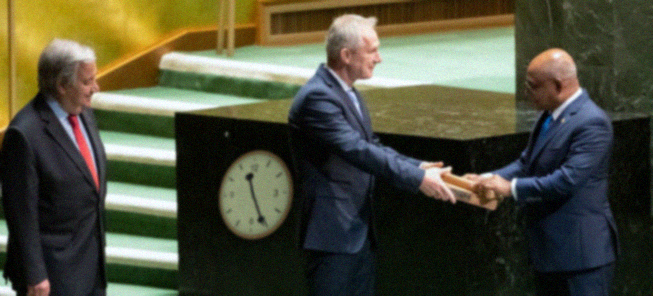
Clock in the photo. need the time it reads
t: 11:26
